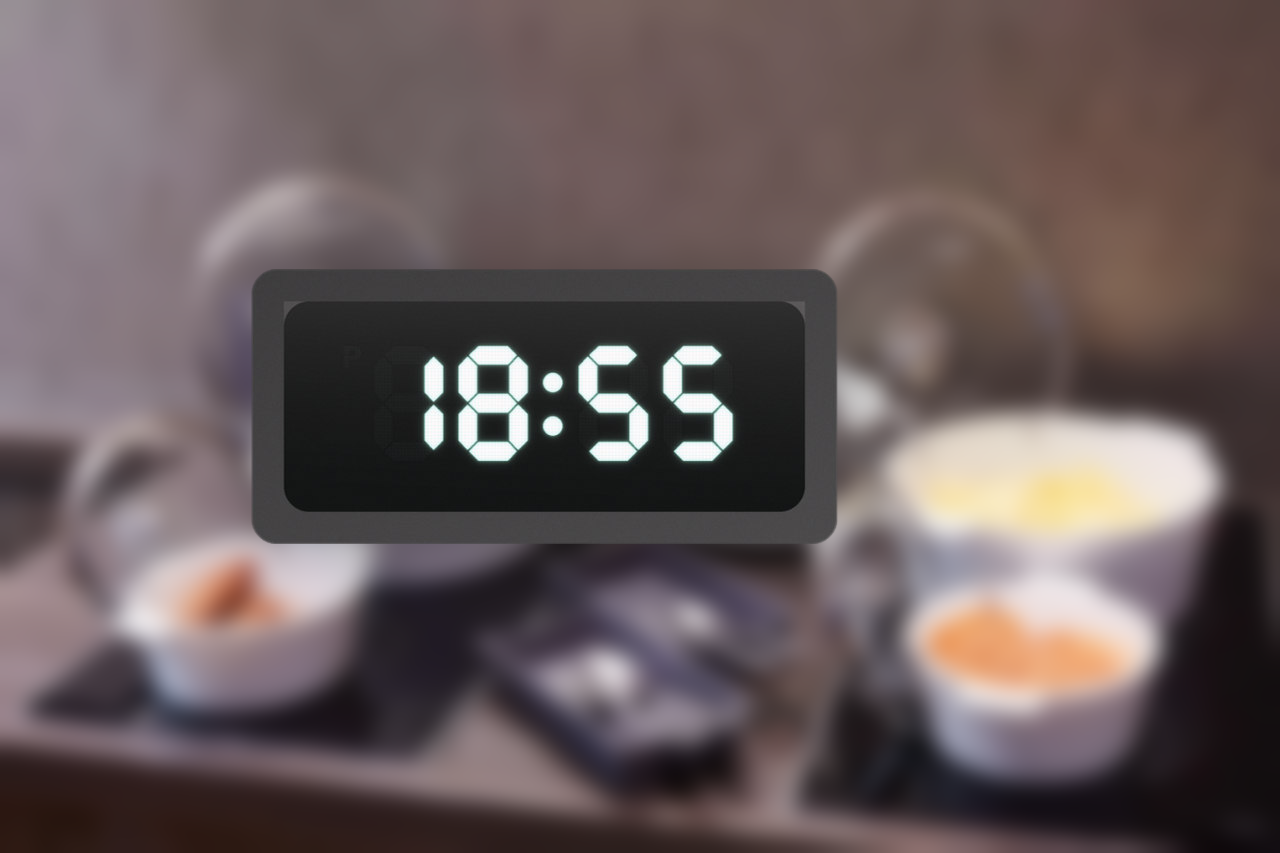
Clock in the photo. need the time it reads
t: 18:55
